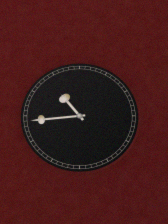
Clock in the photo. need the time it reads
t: 10:44
